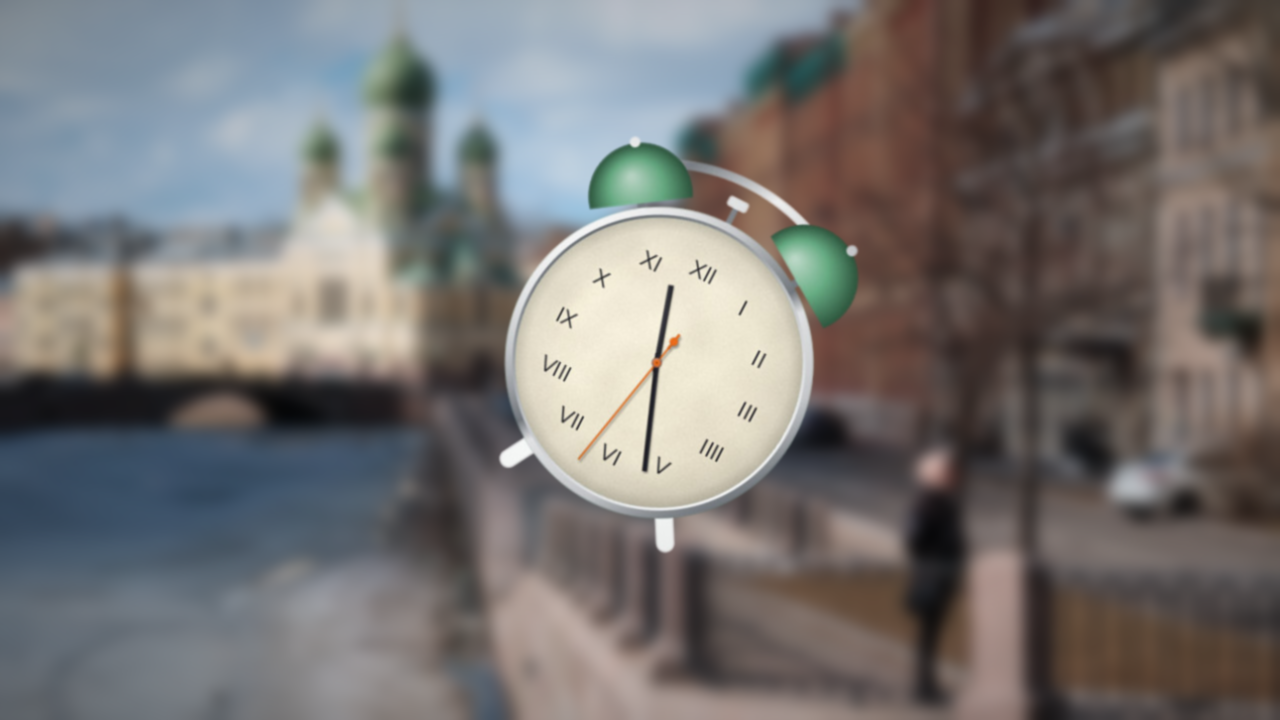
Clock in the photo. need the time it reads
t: 11:26:32
